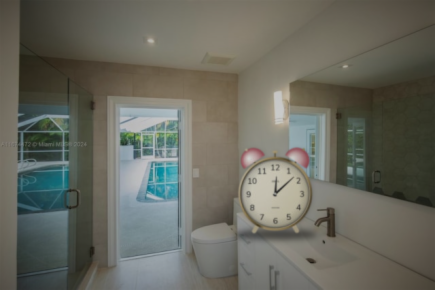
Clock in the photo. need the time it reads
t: 12:08
